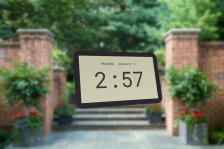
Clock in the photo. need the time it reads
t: 2:57
